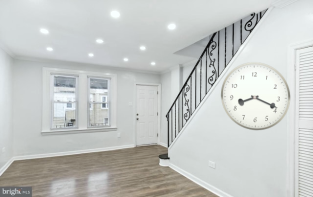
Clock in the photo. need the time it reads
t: 8:19
